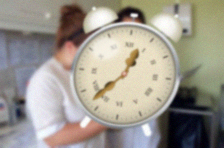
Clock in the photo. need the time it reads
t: 12:37
